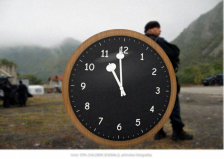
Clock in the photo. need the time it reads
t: 10:59
